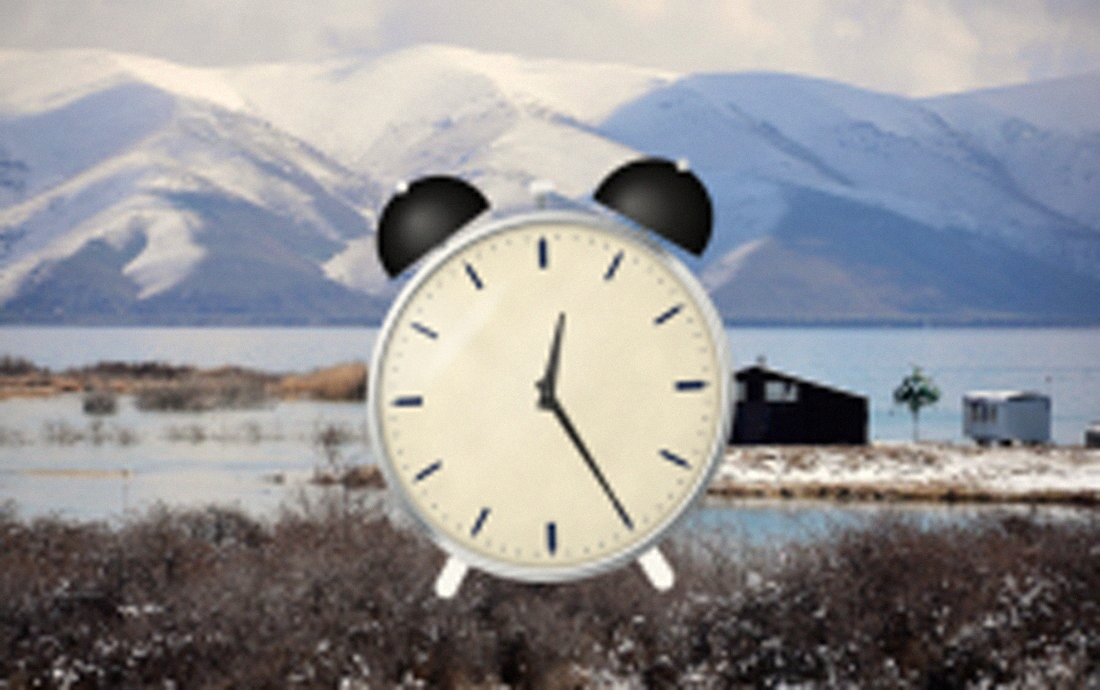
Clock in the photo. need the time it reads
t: 12:25
